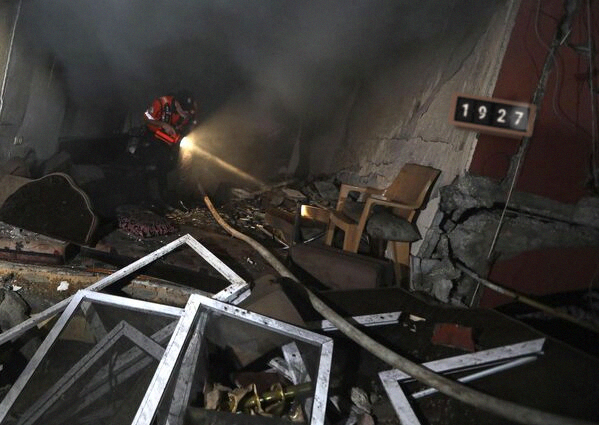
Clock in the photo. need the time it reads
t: 19:27
